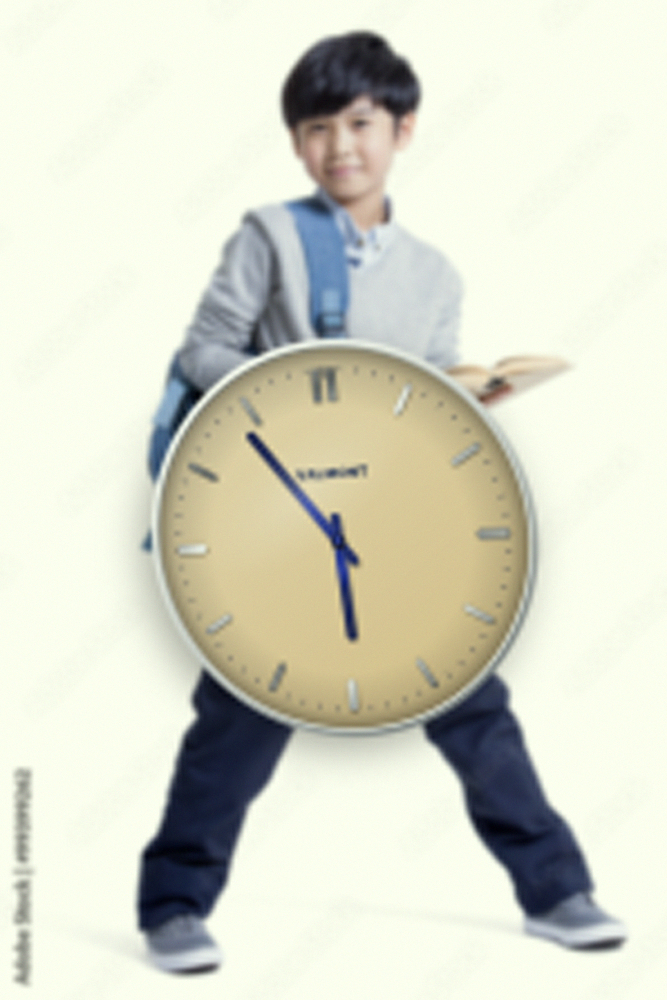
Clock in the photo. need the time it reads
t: 5:54
